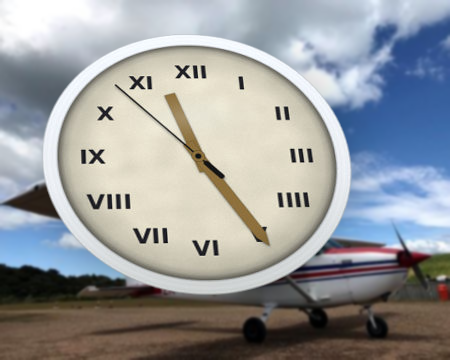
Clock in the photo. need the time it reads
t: 11:24:53
